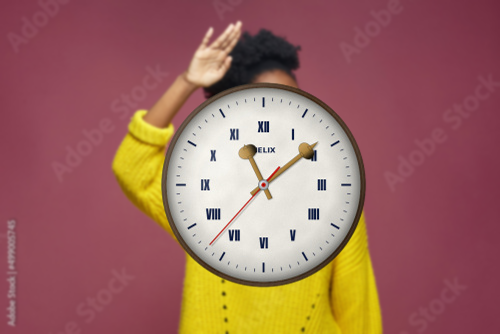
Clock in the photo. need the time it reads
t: 11:08:37
